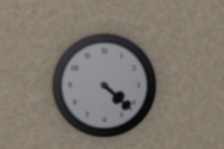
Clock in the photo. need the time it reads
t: 4:22
